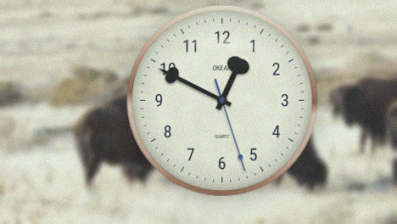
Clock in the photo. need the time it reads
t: 12:49:27
